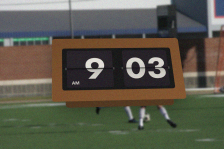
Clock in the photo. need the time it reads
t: 9:03
